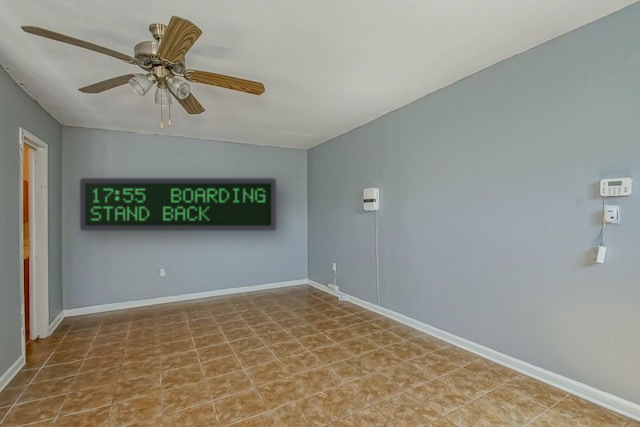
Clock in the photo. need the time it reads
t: 17:55
